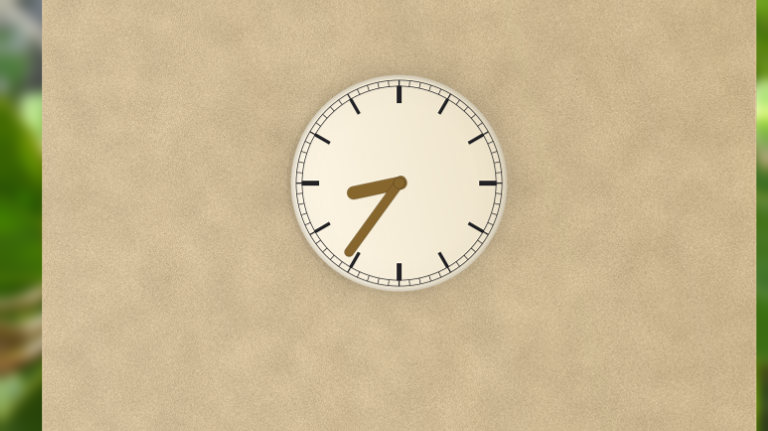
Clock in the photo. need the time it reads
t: 8:36
